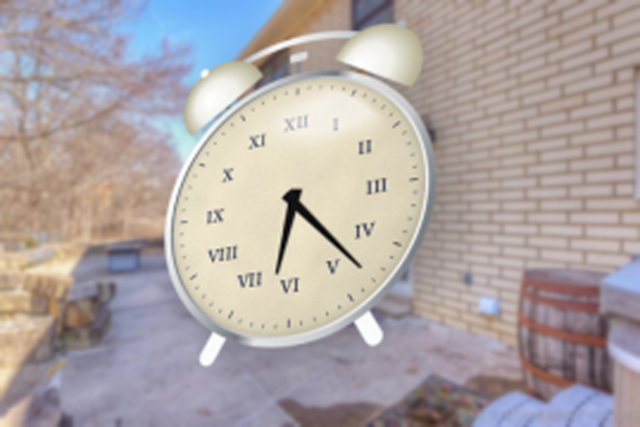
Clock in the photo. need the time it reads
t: 6:23
